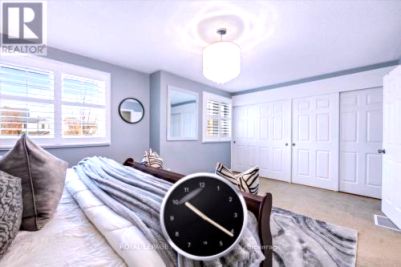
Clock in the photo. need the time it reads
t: 10:21
